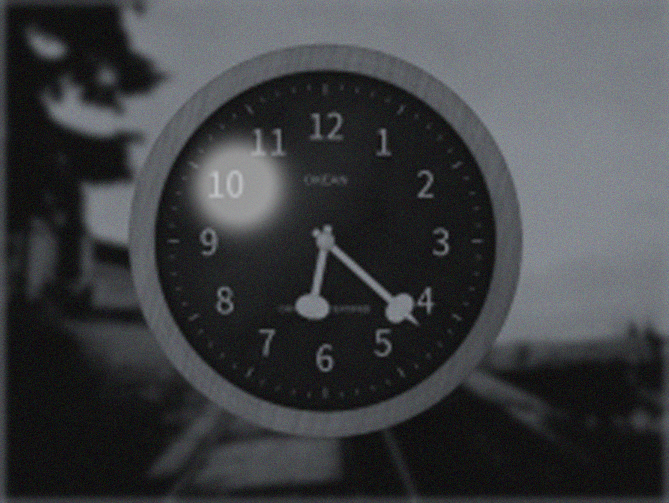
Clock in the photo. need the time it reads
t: 6:22
